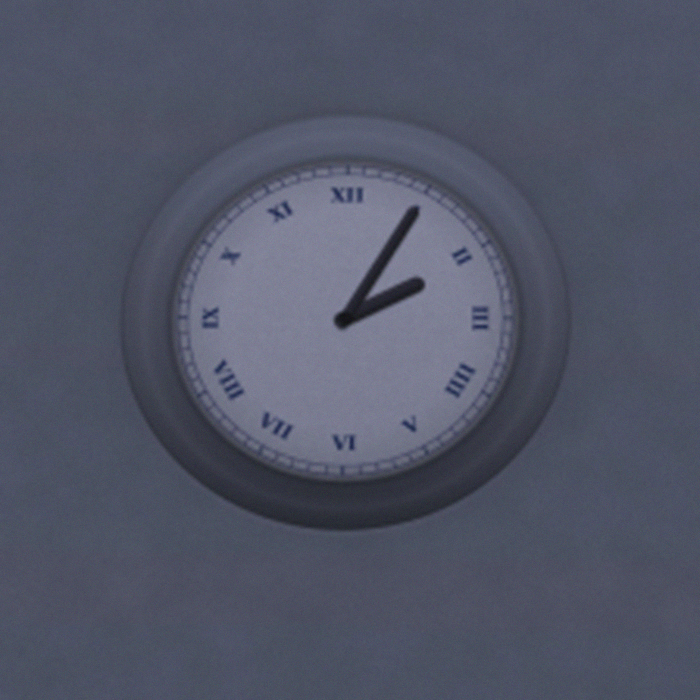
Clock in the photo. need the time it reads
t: 2:05
